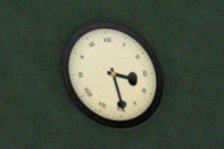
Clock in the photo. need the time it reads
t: 3:29
